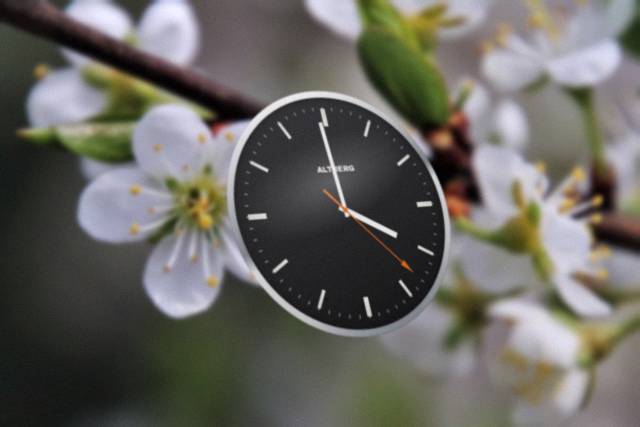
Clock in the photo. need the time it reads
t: 3:59:23
